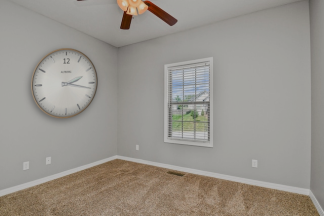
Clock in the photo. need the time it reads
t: 2:17
